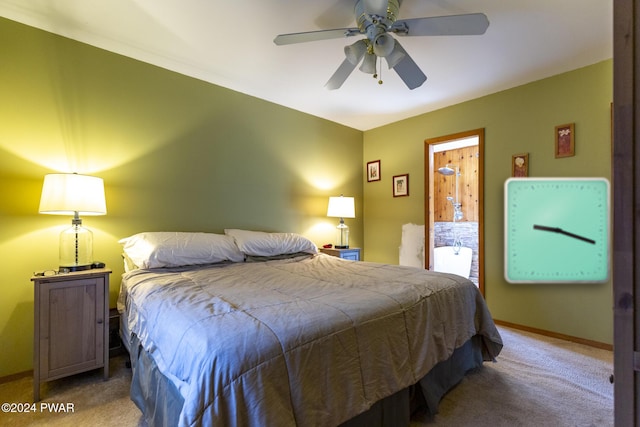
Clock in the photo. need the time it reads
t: 9:18
